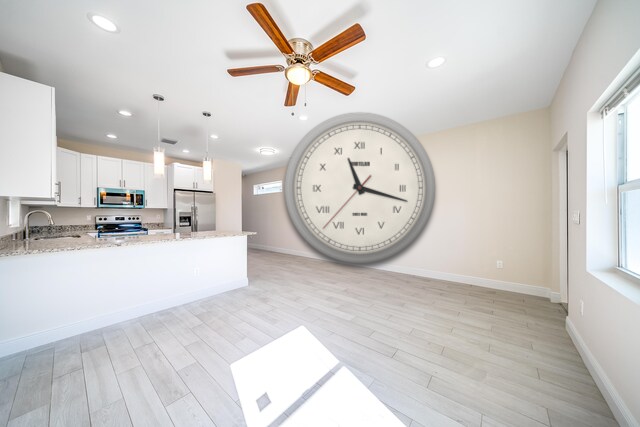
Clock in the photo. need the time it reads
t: 11:17:37
